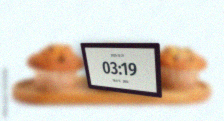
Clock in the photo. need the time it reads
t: 3:19
